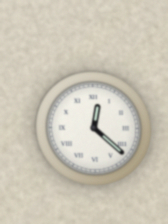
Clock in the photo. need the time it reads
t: 12:22
